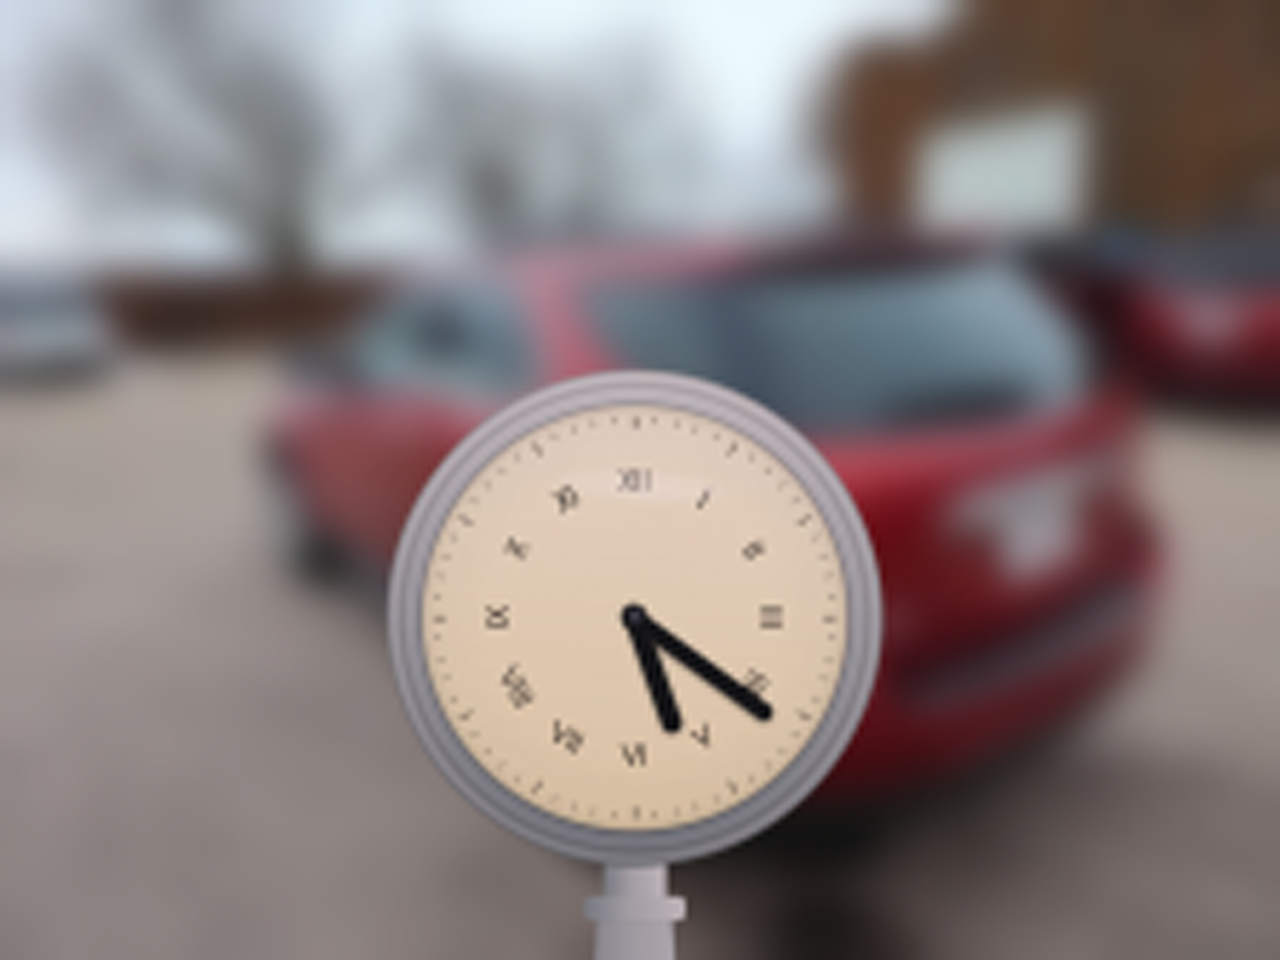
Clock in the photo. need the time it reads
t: 5:21
